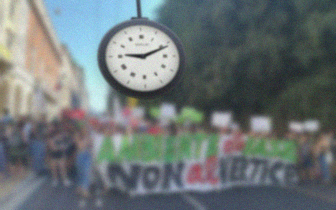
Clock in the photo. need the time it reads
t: 9:11
